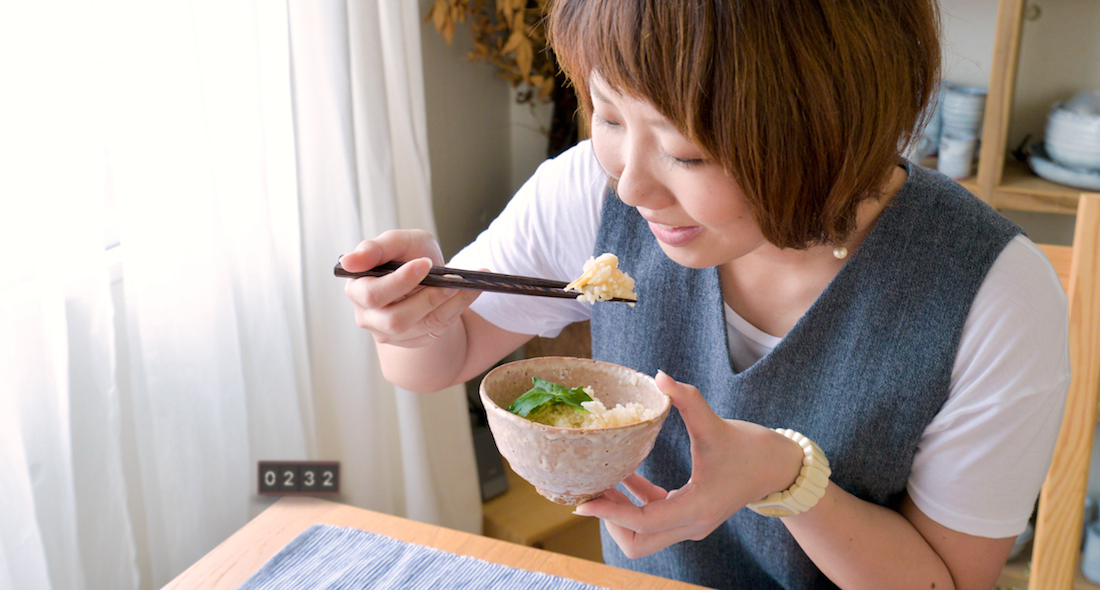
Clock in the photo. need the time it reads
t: 2:32
